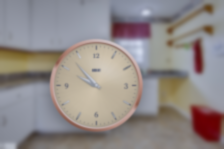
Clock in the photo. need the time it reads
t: 9:53
